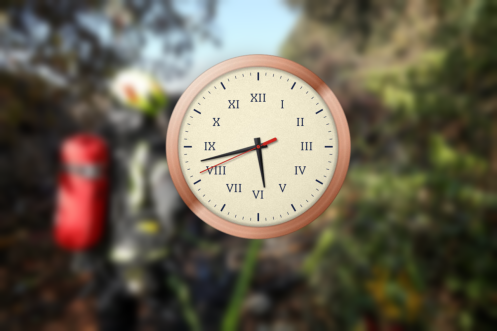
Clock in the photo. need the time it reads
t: 5:42:41
